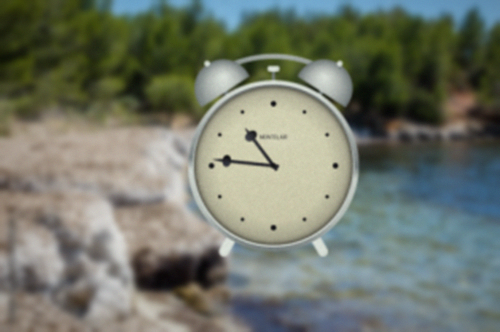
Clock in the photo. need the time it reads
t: 10:46
